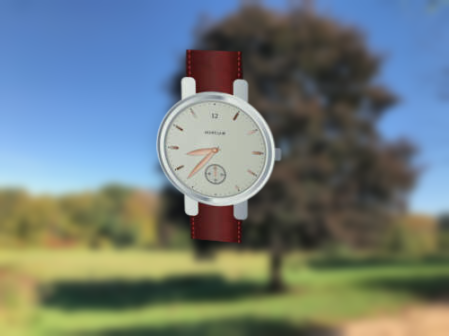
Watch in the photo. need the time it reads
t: 8:37
